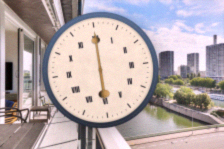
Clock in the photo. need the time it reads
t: 6:00
